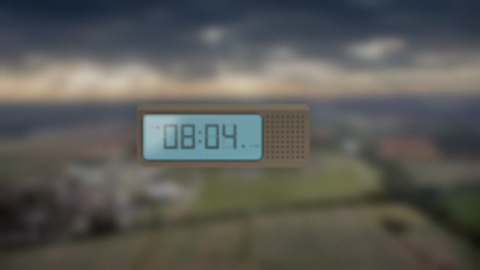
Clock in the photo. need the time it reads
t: 8:04
